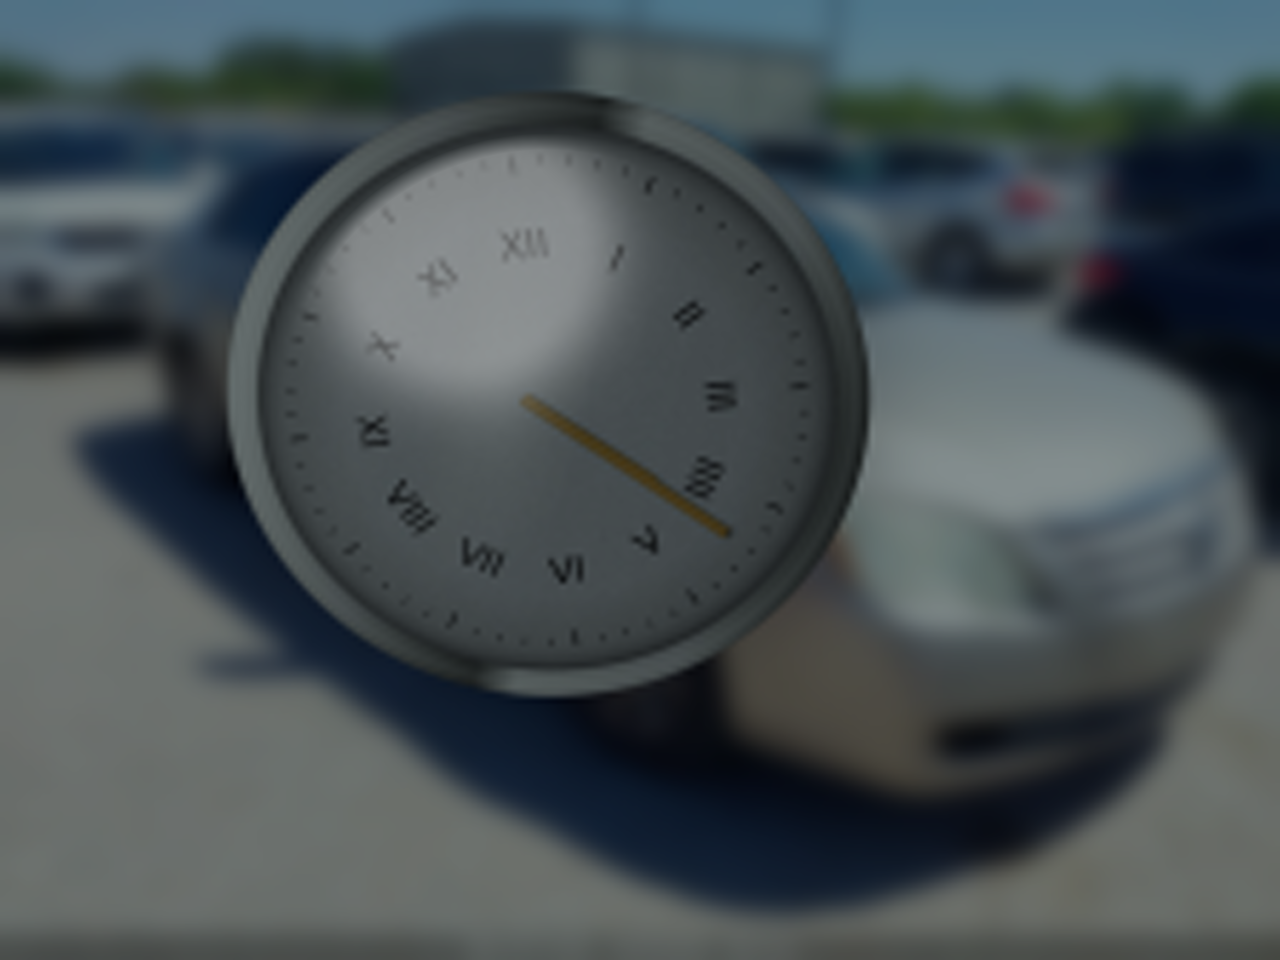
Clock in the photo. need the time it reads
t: 4:22
